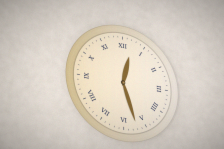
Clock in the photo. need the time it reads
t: 12:27
